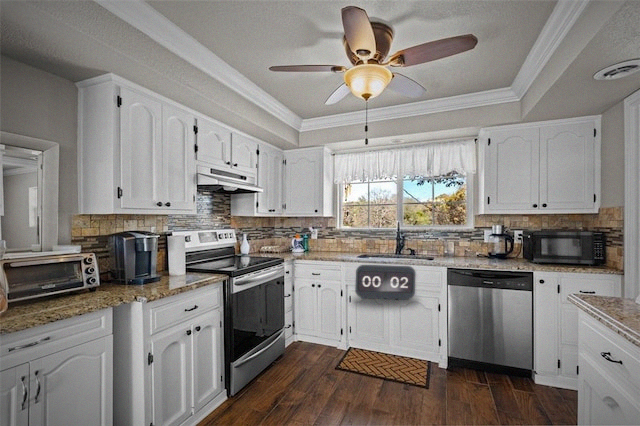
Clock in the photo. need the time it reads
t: 0:02
